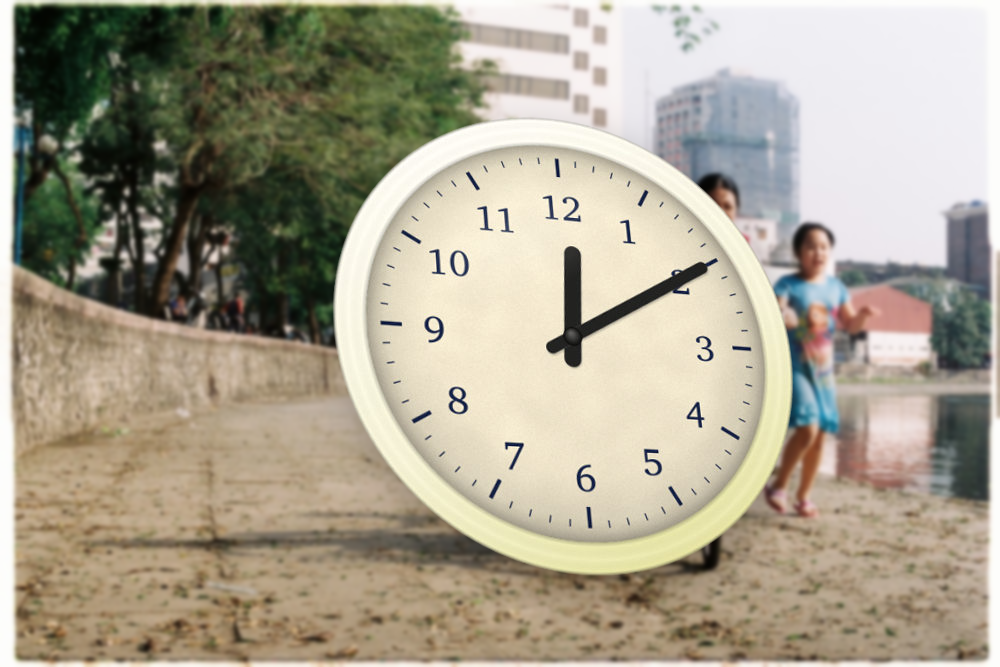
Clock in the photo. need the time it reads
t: 12:10
